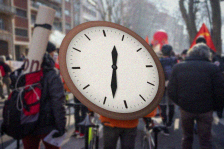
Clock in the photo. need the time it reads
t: 12:33
